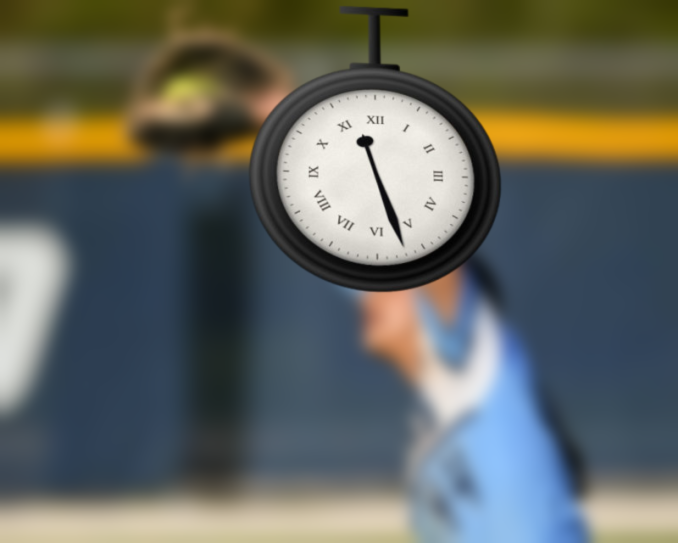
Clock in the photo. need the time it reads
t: 11:27
